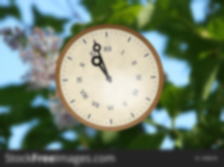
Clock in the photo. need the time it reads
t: 10:57
